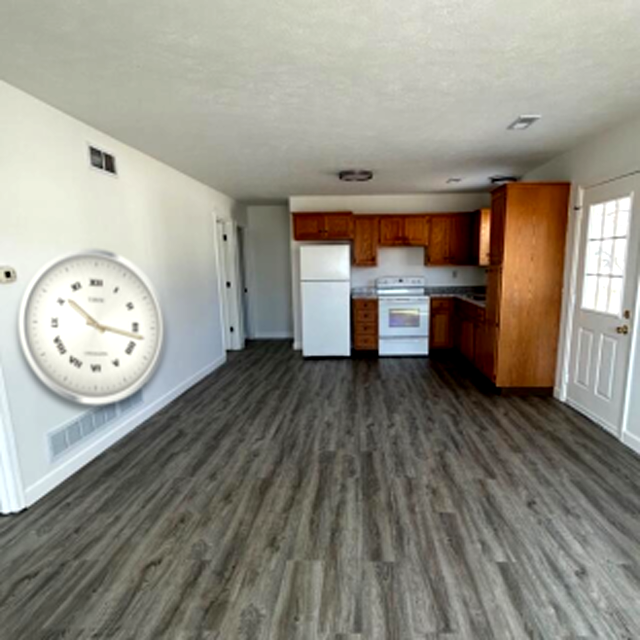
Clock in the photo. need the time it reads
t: 10:17
